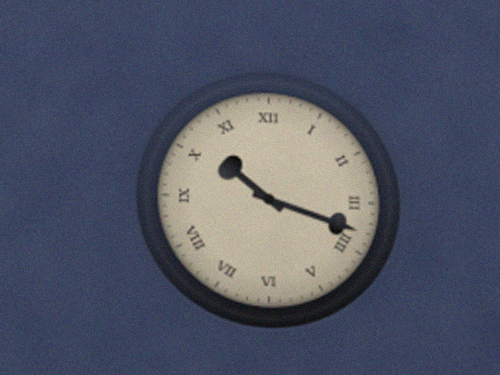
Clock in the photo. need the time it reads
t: 10:18
